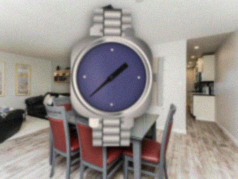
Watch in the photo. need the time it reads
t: 1:38
